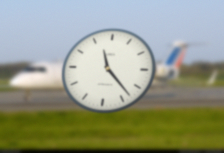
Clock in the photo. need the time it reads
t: 11:23
